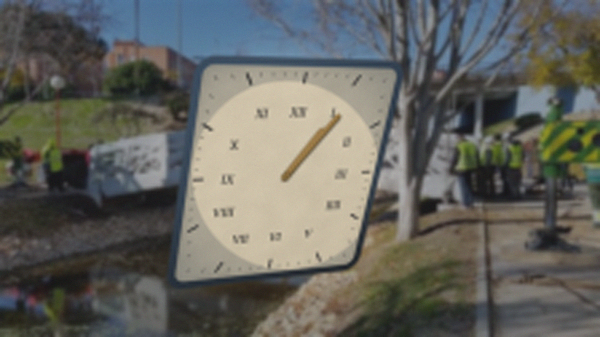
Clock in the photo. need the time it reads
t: 1:06
